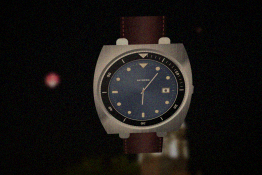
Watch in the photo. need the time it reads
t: 6:06
